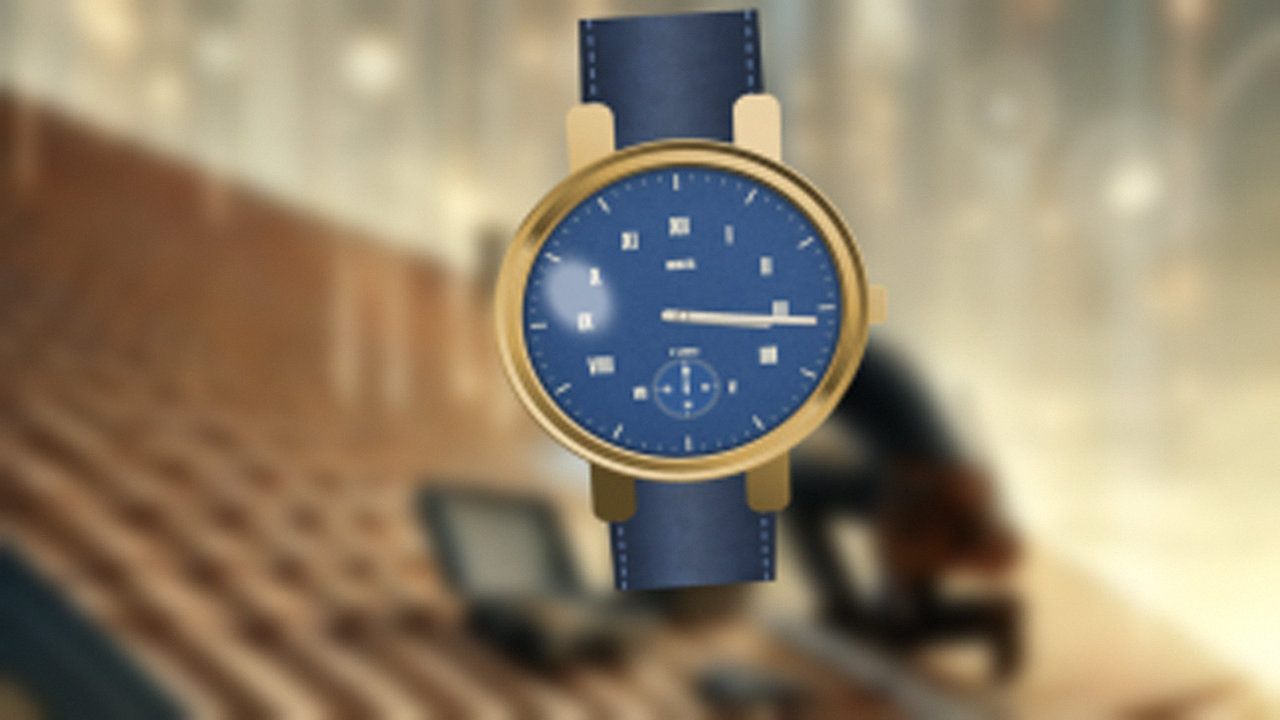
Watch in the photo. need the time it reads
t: 3:16
